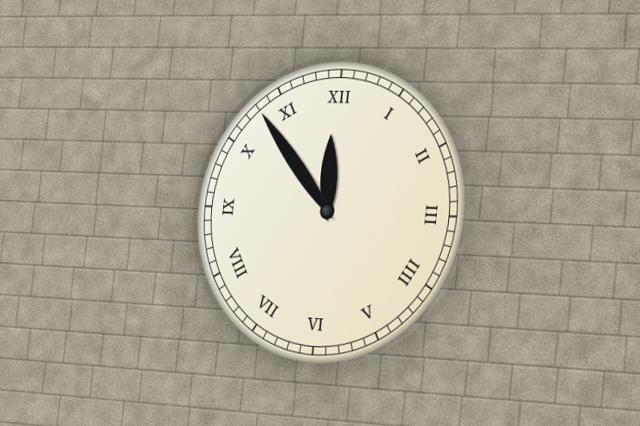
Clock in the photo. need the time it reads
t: 11:53
